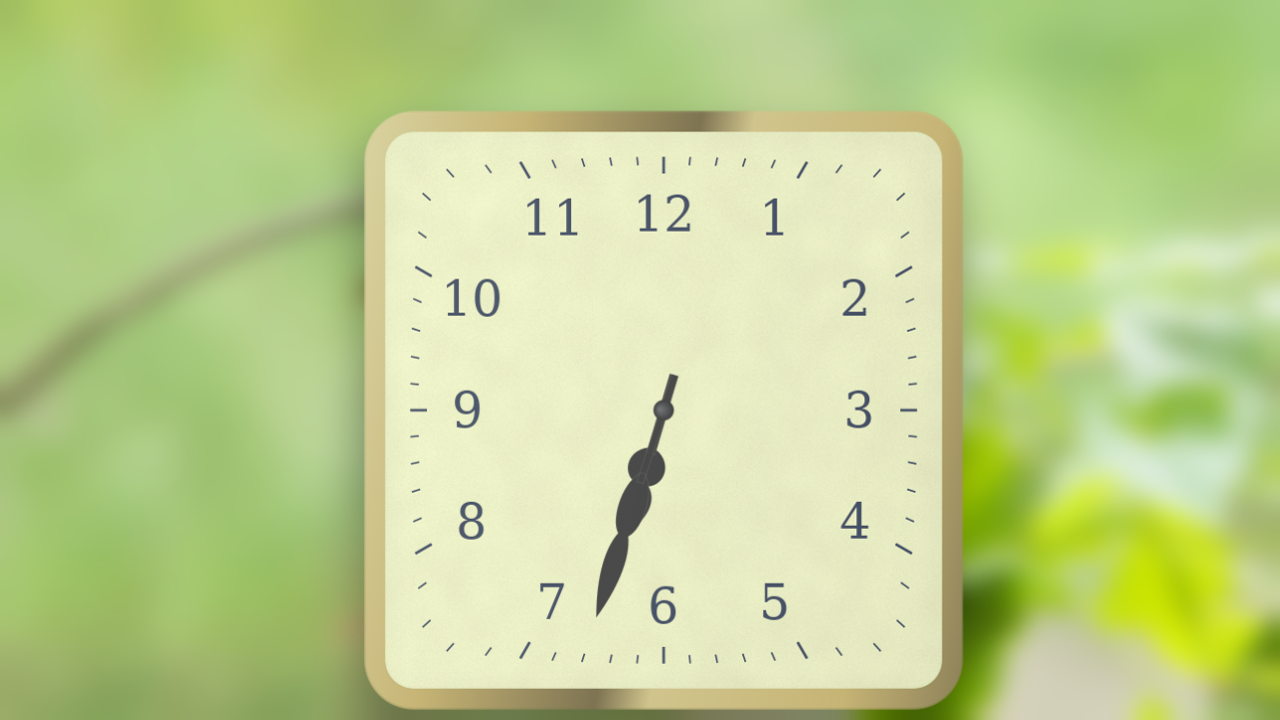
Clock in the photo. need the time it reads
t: 6:33
